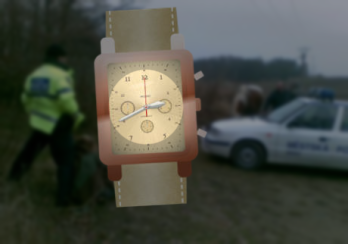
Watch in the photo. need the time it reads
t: 2:41
